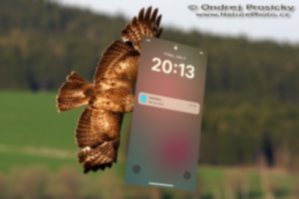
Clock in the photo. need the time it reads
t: 20:13
